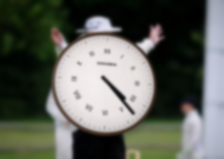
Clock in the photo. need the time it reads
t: 4:23
